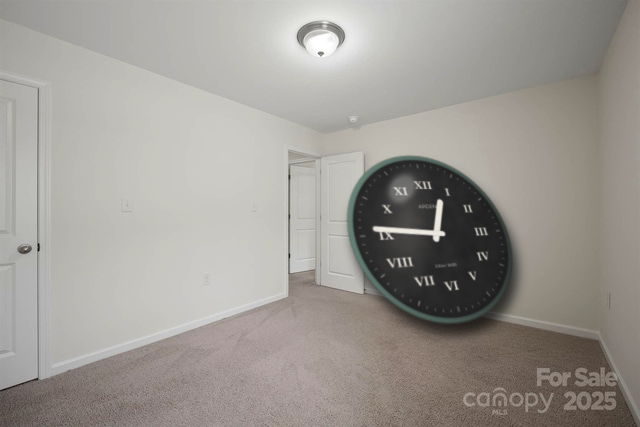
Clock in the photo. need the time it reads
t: 12:46
